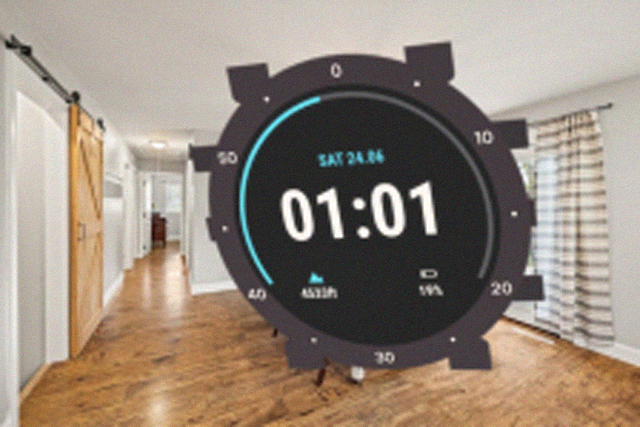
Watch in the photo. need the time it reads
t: 1:01
